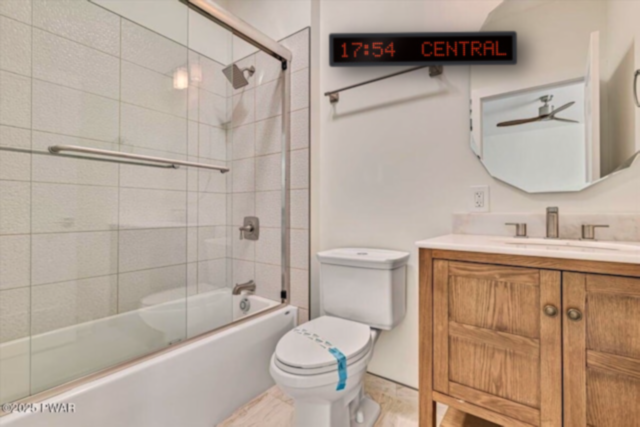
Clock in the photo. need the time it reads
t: 17:54
